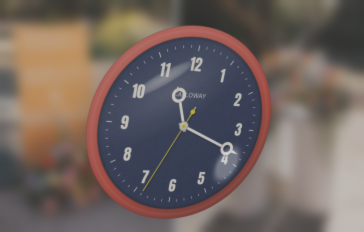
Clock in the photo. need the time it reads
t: 11:18:34
